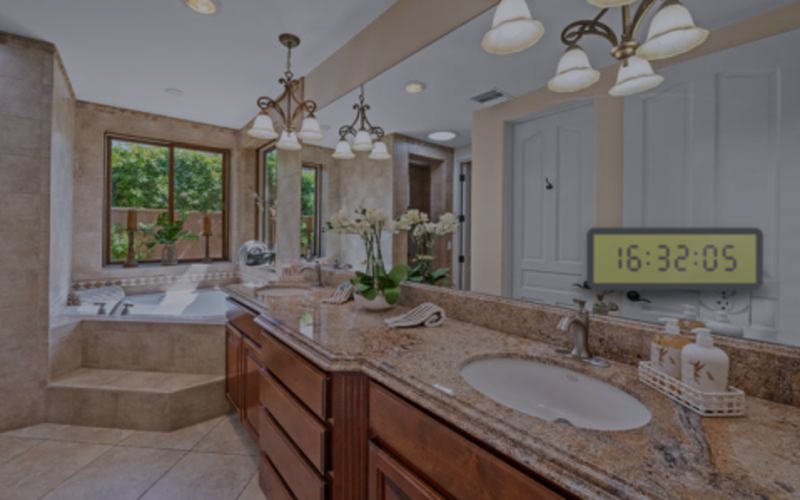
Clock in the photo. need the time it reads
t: 16:32:05
